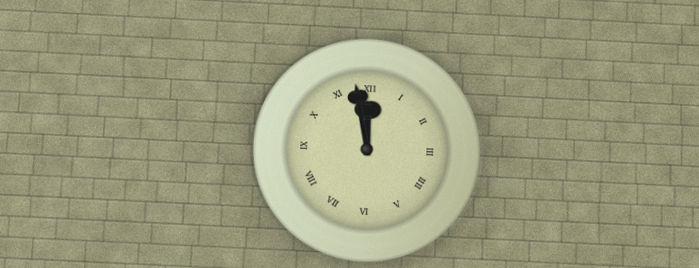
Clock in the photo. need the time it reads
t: 11:58
